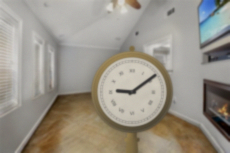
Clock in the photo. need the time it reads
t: 9:09
